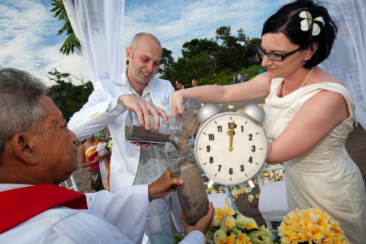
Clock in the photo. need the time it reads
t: 12:01
